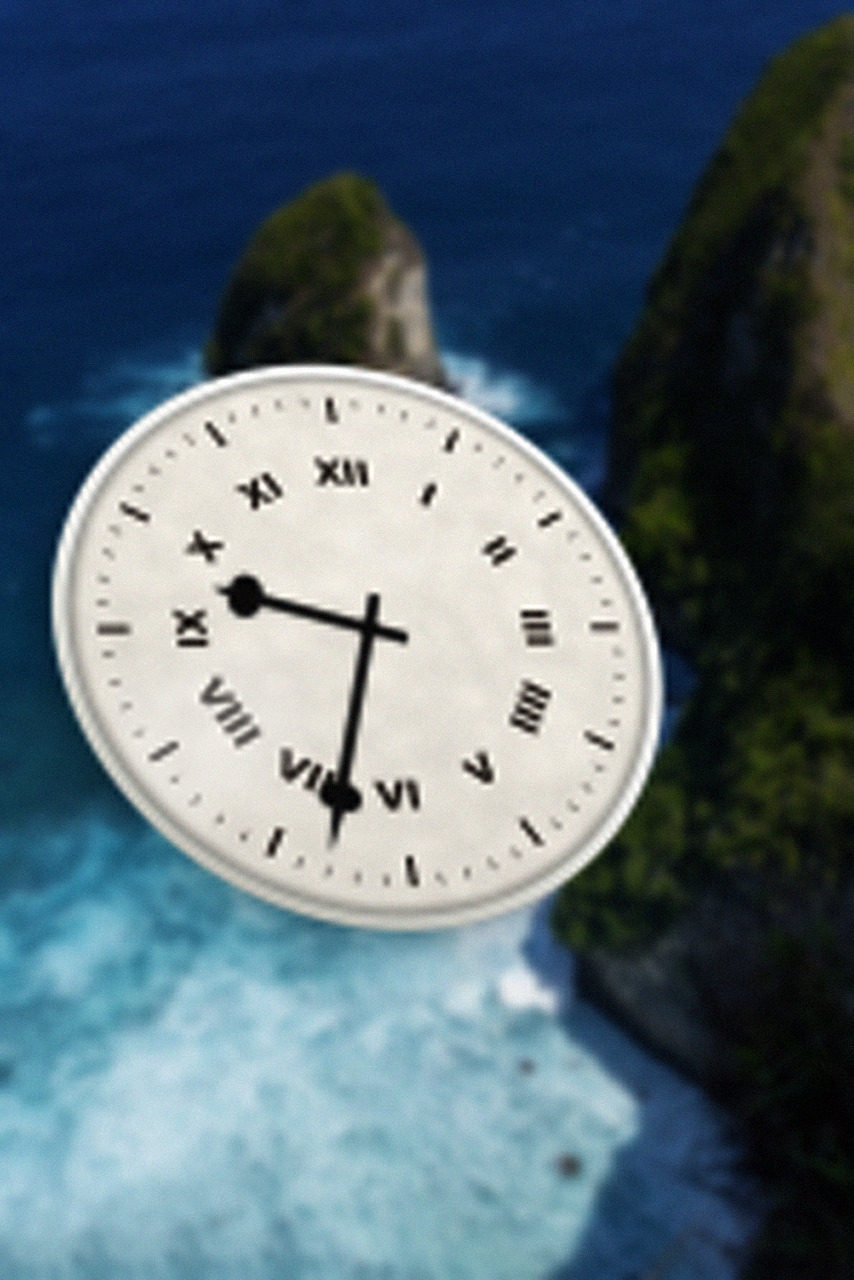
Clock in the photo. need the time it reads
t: 9:33
